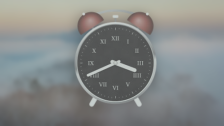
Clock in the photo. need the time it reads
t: 3:41
